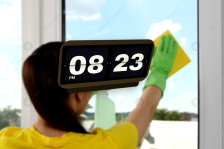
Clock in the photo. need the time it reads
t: 8:23
